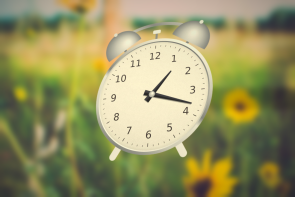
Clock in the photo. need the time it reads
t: 1:18
